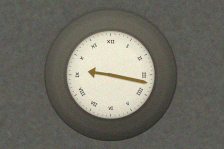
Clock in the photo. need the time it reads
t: 9:17
